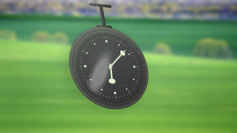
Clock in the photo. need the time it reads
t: 6:08
